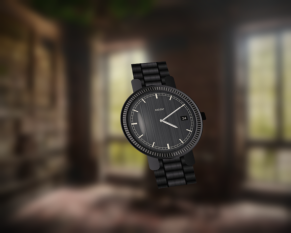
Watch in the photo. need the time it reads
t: 4:10
